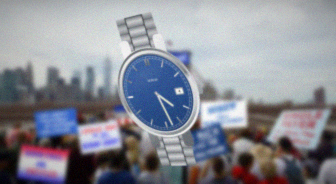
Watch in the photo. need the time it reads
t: 4:28
